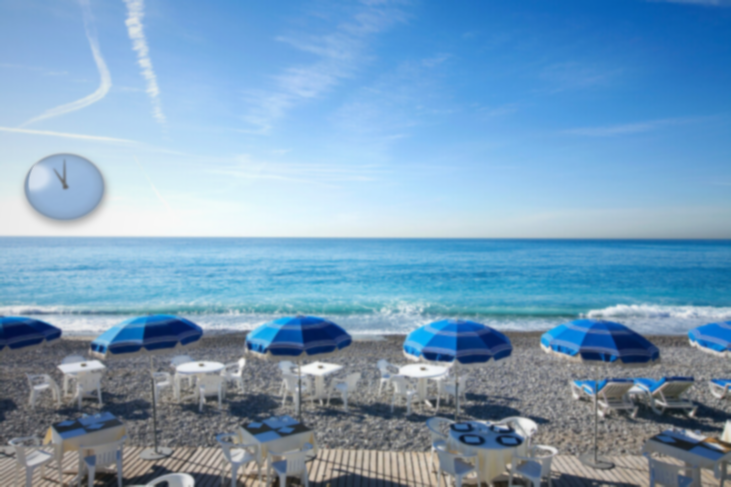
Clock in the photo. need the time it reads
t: 11:00
